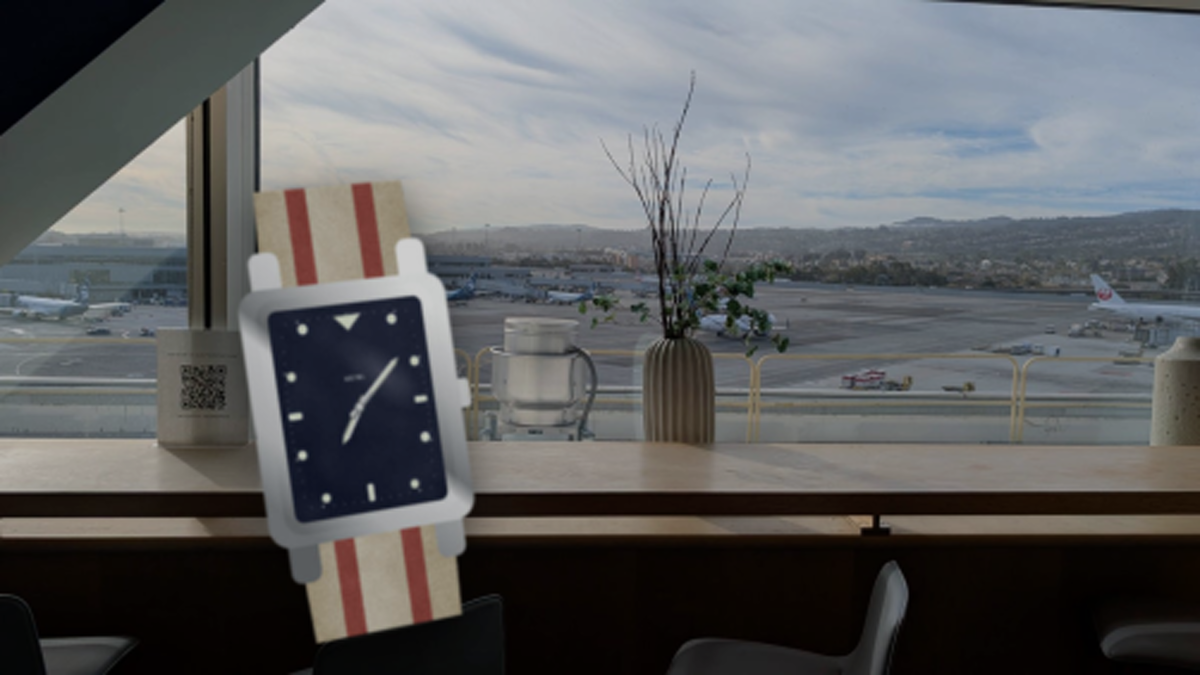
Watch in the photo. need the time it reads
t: 7:08
